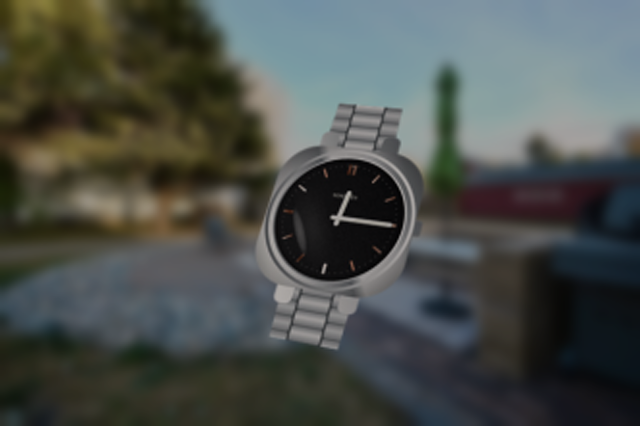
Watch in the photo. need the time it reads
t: 12:15
